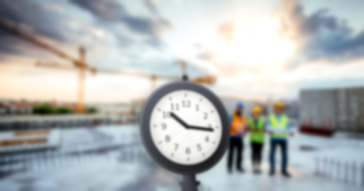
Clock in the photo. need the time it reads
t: 10:16
